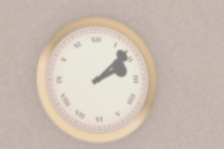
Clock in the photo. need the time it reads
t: 2:08
